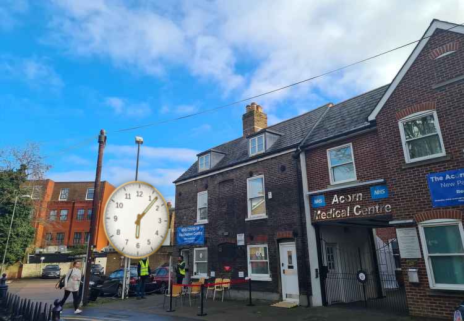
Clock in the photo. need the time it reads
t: 6:07
